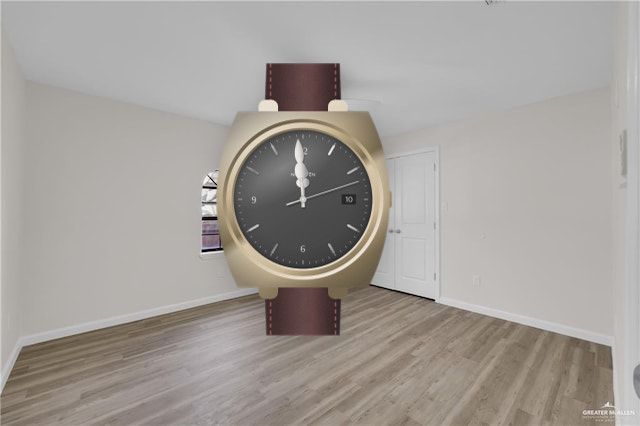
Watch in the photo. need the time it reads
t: 11:59:12
